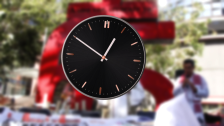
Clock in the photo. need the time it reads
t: 12:50
